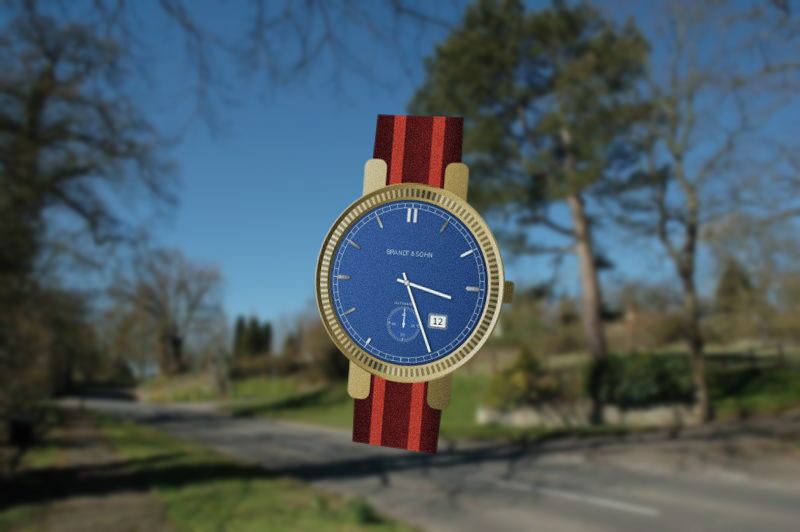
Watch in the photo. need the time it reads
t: 3:26
